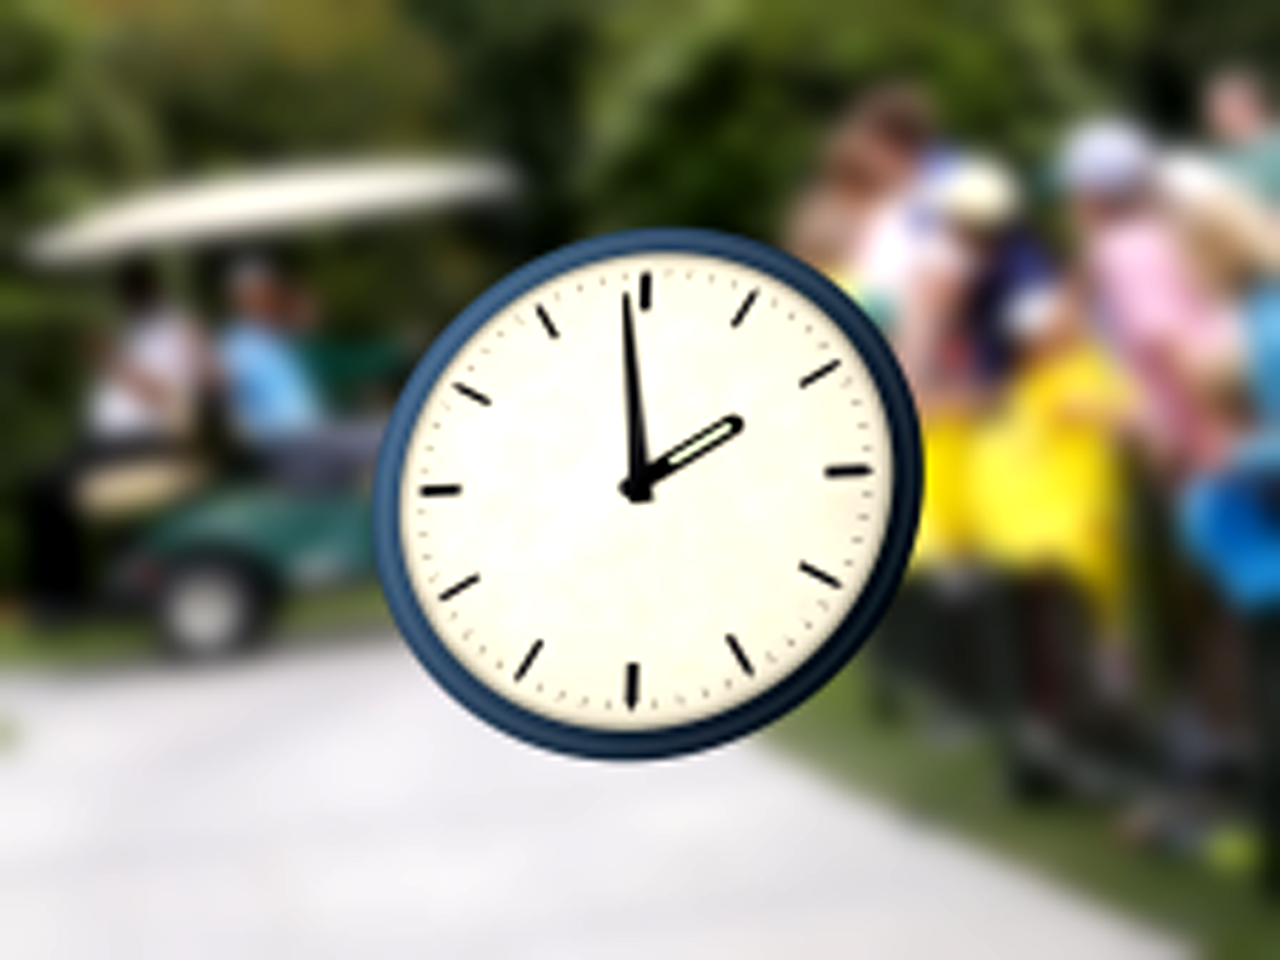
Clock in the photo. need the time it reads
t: 1:59
